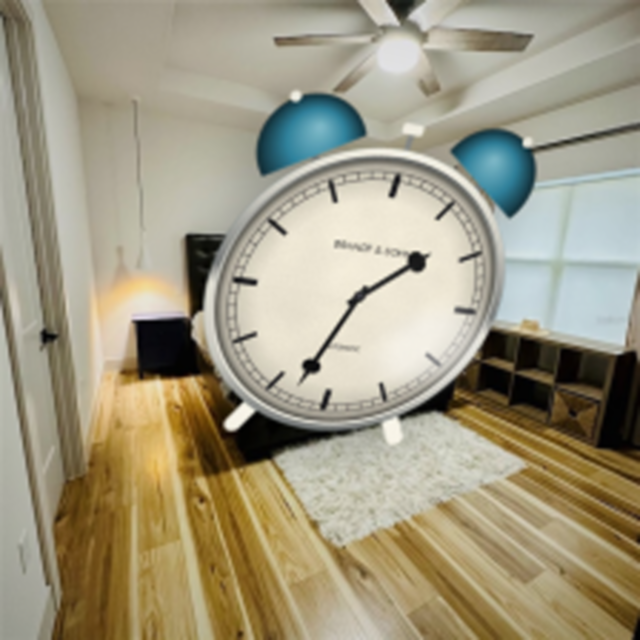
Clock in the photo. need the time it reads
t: 1:33
